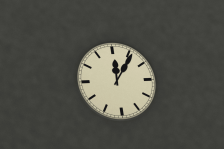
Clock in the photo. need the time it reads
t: 12:06
